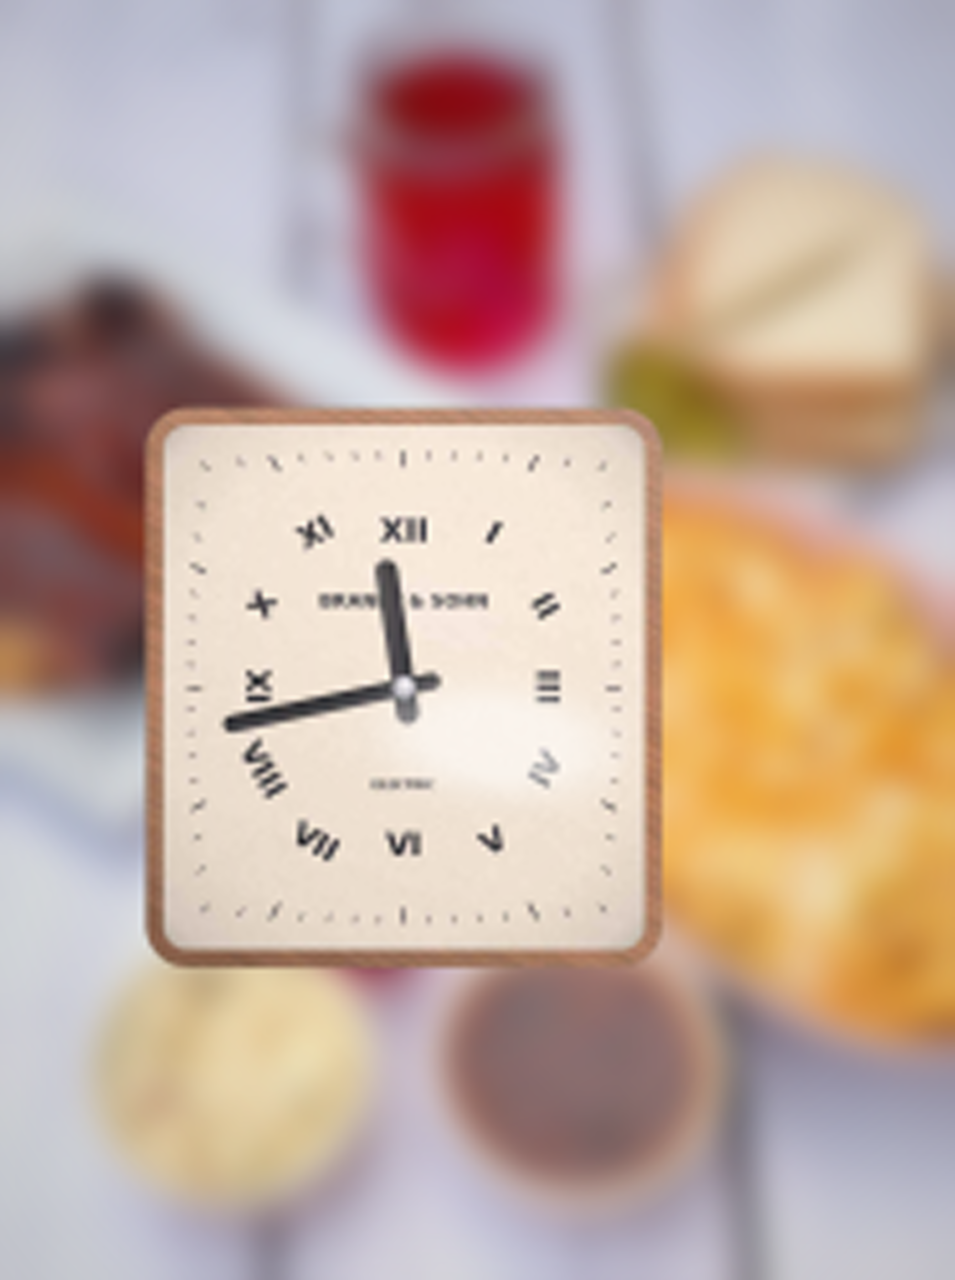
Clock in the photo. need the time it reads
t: 11:43
